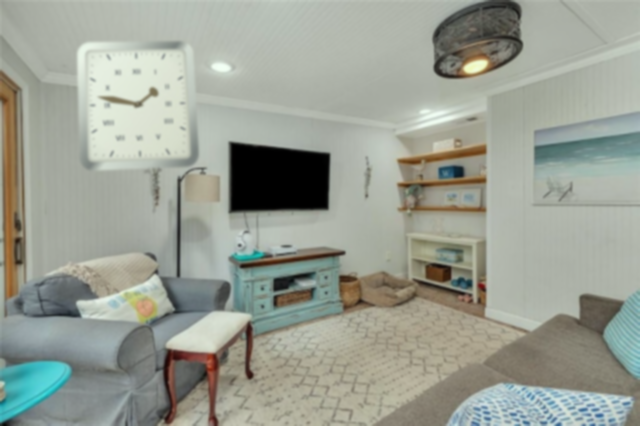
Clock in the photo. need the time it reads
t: 1:47
